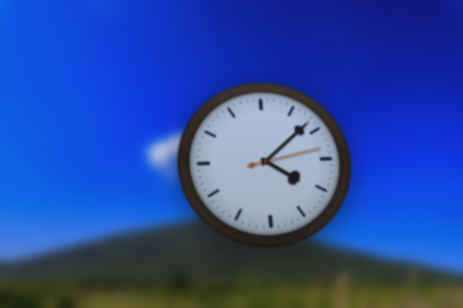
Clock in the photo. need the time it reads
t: 4:08:13
